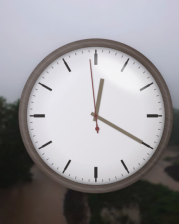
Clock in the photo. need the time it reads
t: 12:19:59
